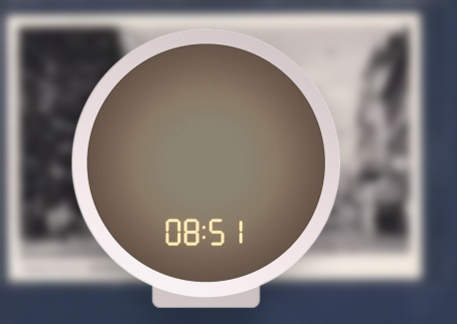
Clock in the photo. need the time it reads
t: 8:51
